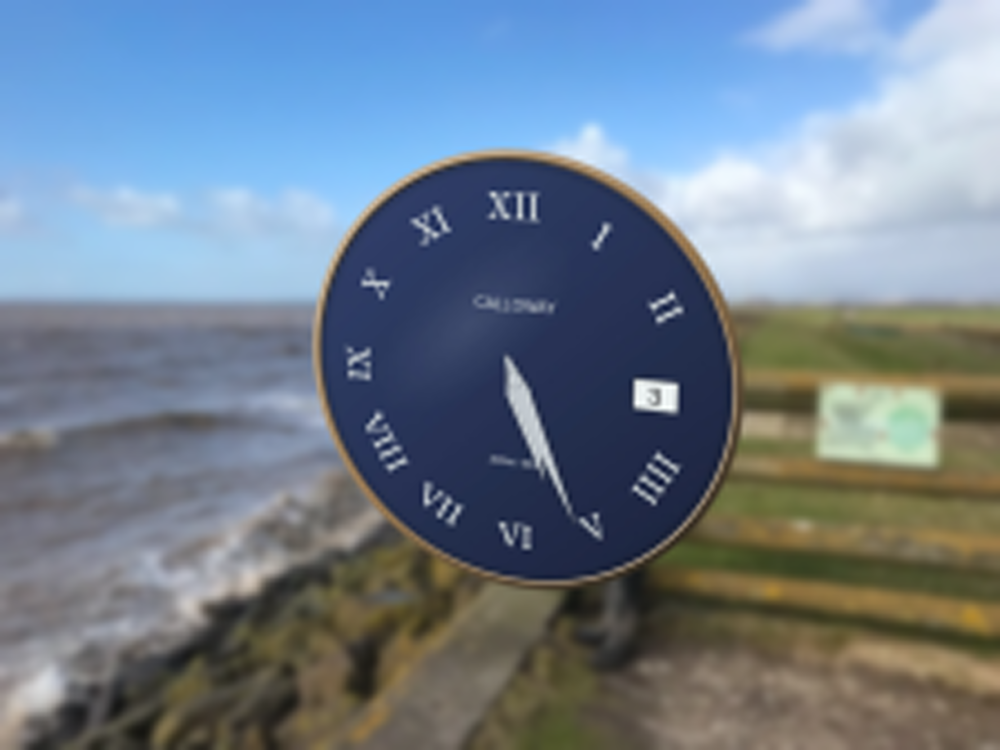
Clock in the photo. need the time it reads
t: 5:26
